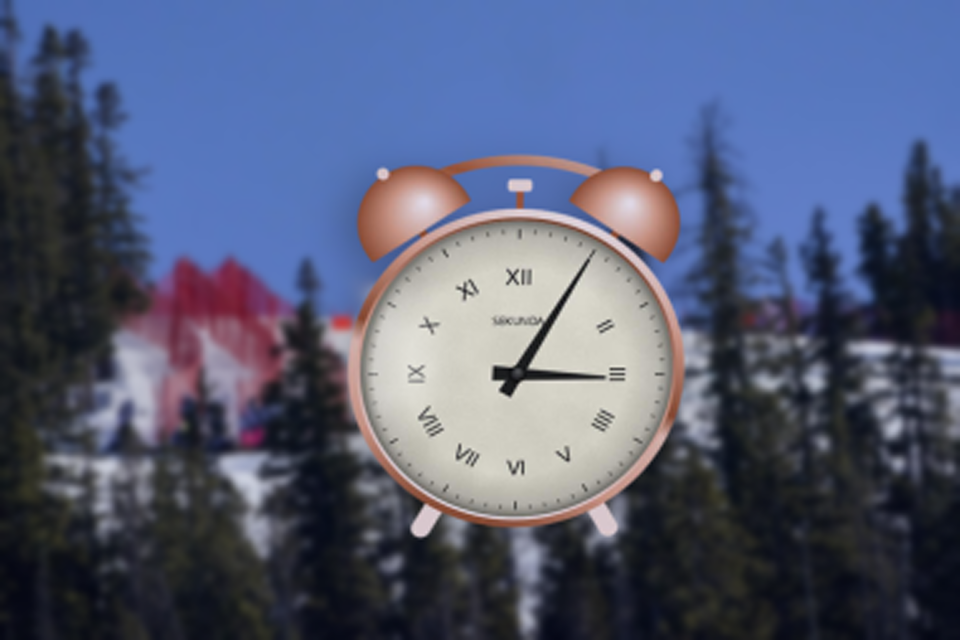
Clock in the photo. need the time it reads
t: 3:05
